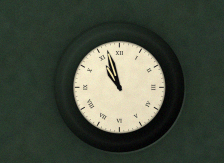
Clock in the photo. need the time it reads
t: 10:57
